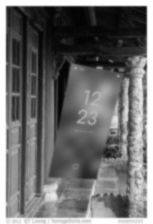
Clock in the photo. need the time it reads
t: 12:23
